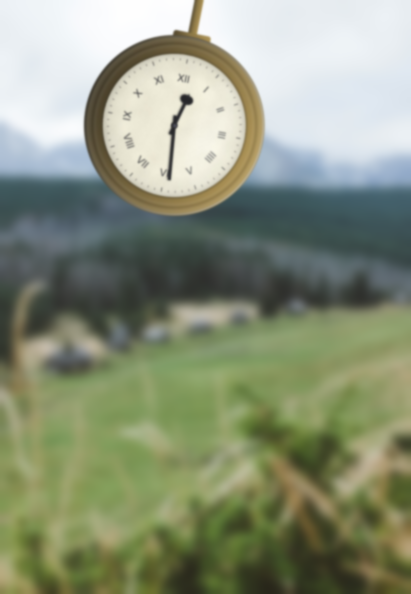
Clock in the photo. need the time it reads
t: 12:29
